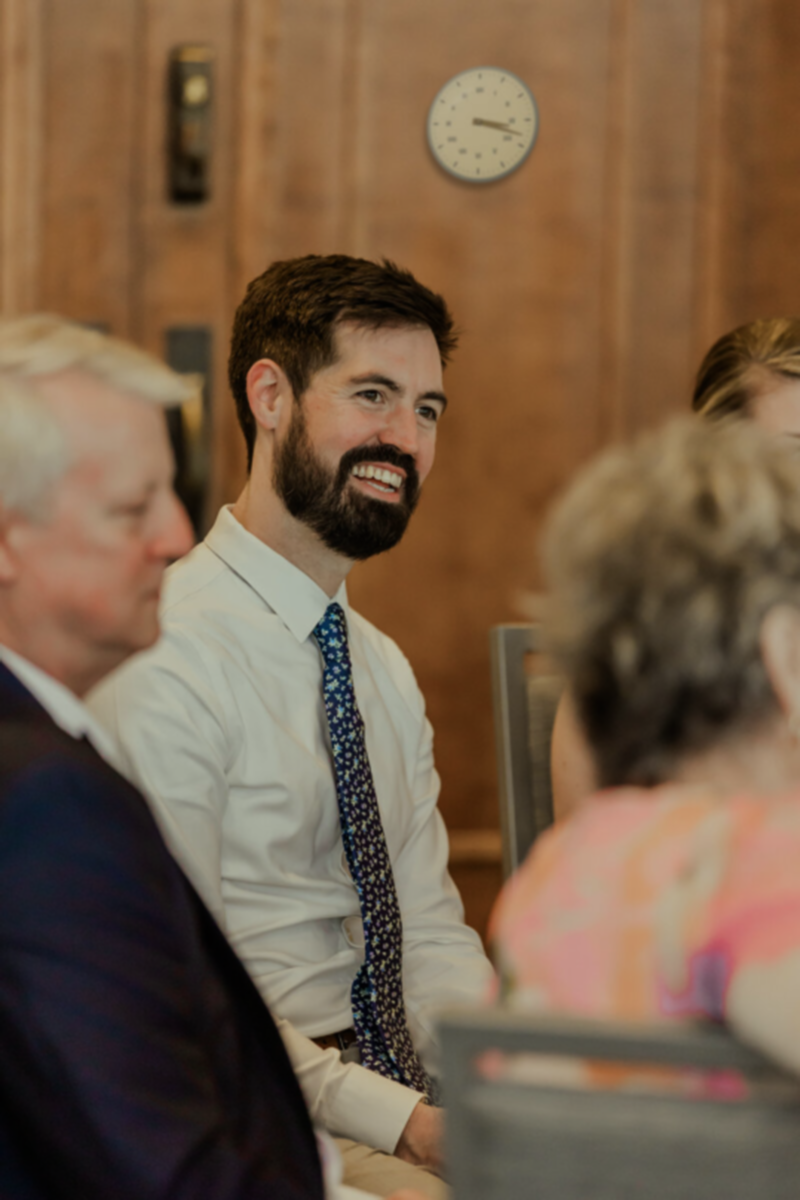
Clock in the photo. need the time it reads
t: 3:18
